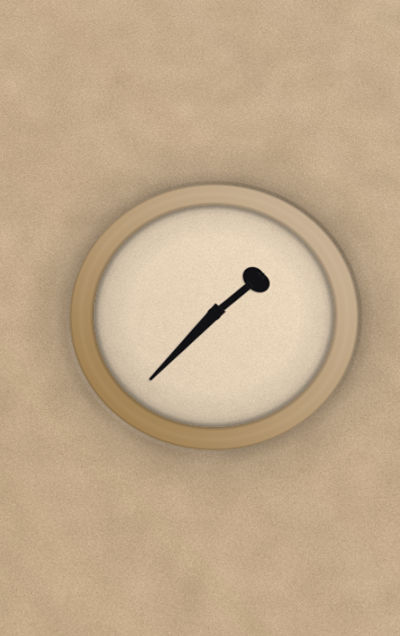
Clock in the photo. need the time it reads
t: 1:37
